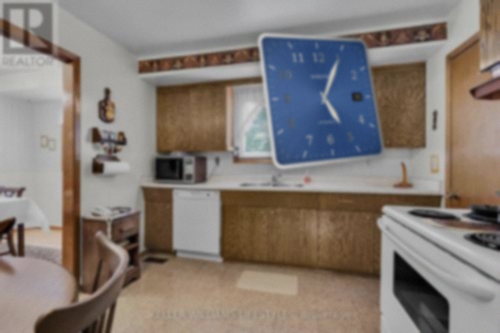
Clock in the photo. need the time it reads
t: 5:05
